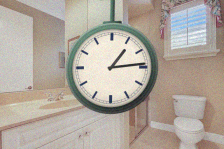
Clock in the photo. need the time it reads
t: 1:14
